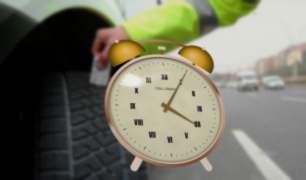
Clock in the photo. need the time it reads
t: 4:05
